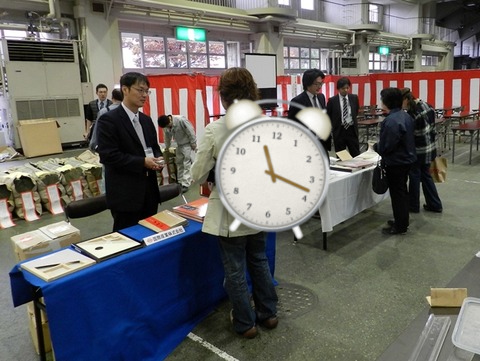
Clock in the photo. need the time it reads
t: 11:18
